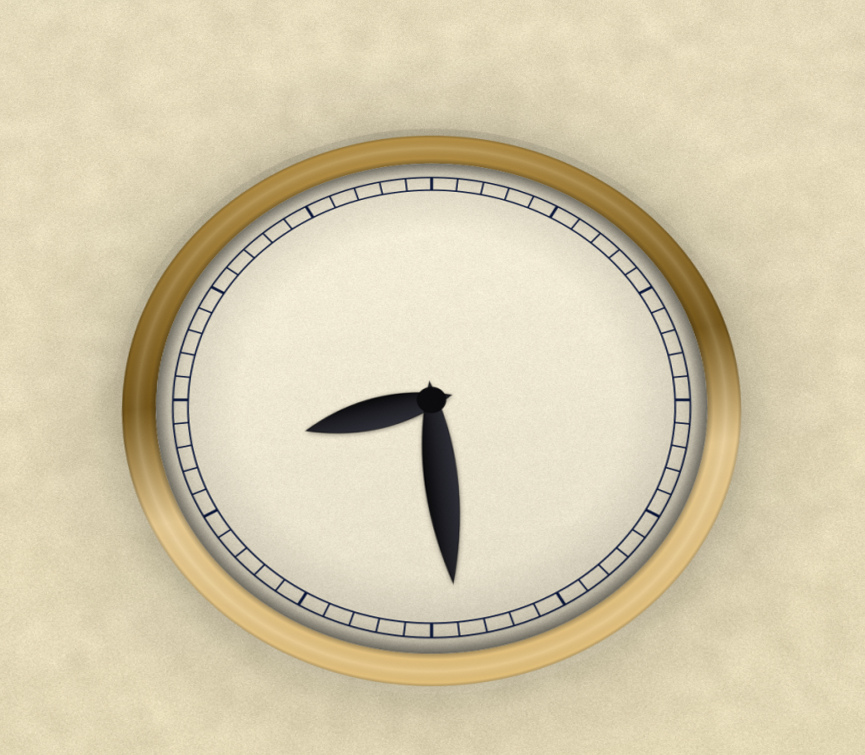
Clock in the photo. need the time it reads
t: 8:29
